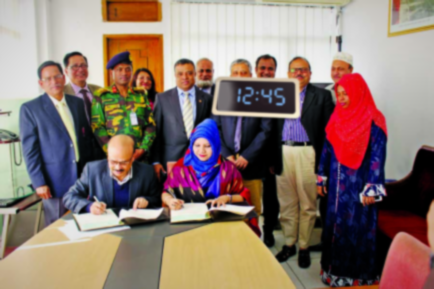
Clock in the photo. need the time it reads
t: 12:45
